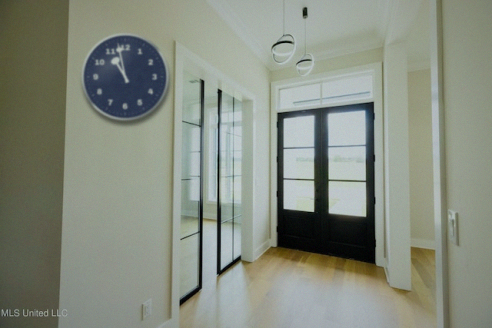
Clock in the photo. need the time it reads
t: 10:58
